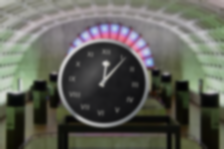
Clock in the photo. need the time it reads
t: 12:06
